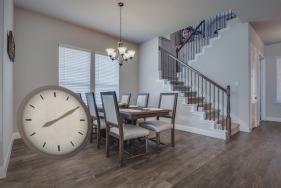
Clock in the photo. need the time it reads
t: 8:10
